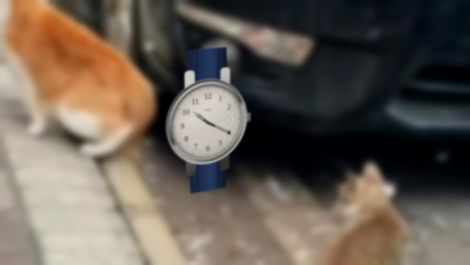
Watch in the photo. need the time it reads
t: 10:20
